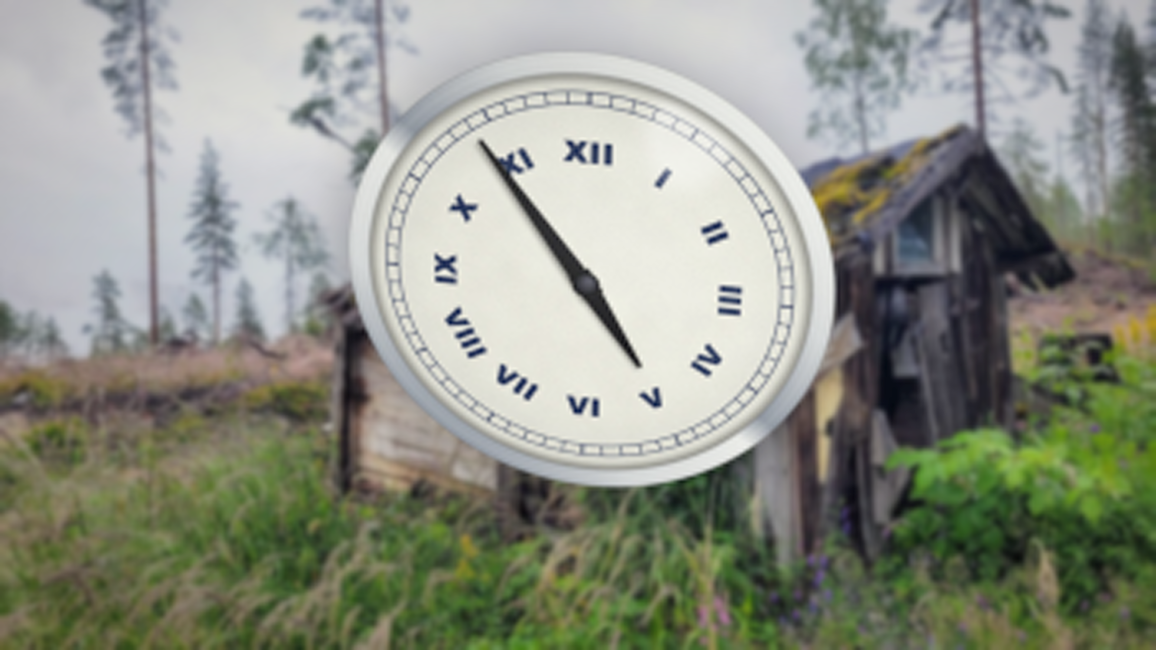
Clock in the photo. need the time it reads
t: 4:54
